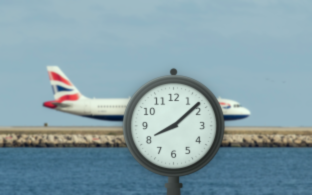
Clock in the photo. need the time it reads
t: 8:08
